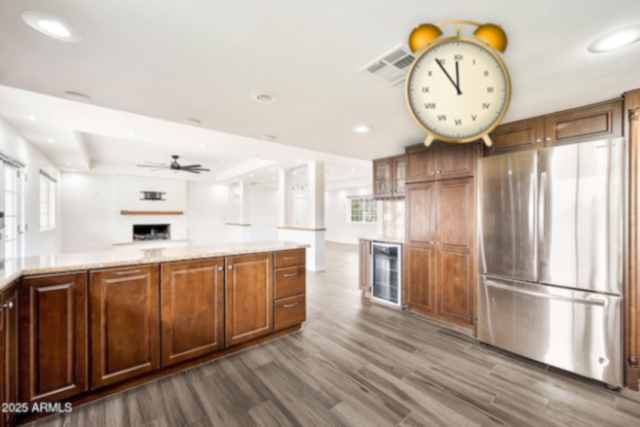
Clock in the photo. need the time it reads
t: 11:54
